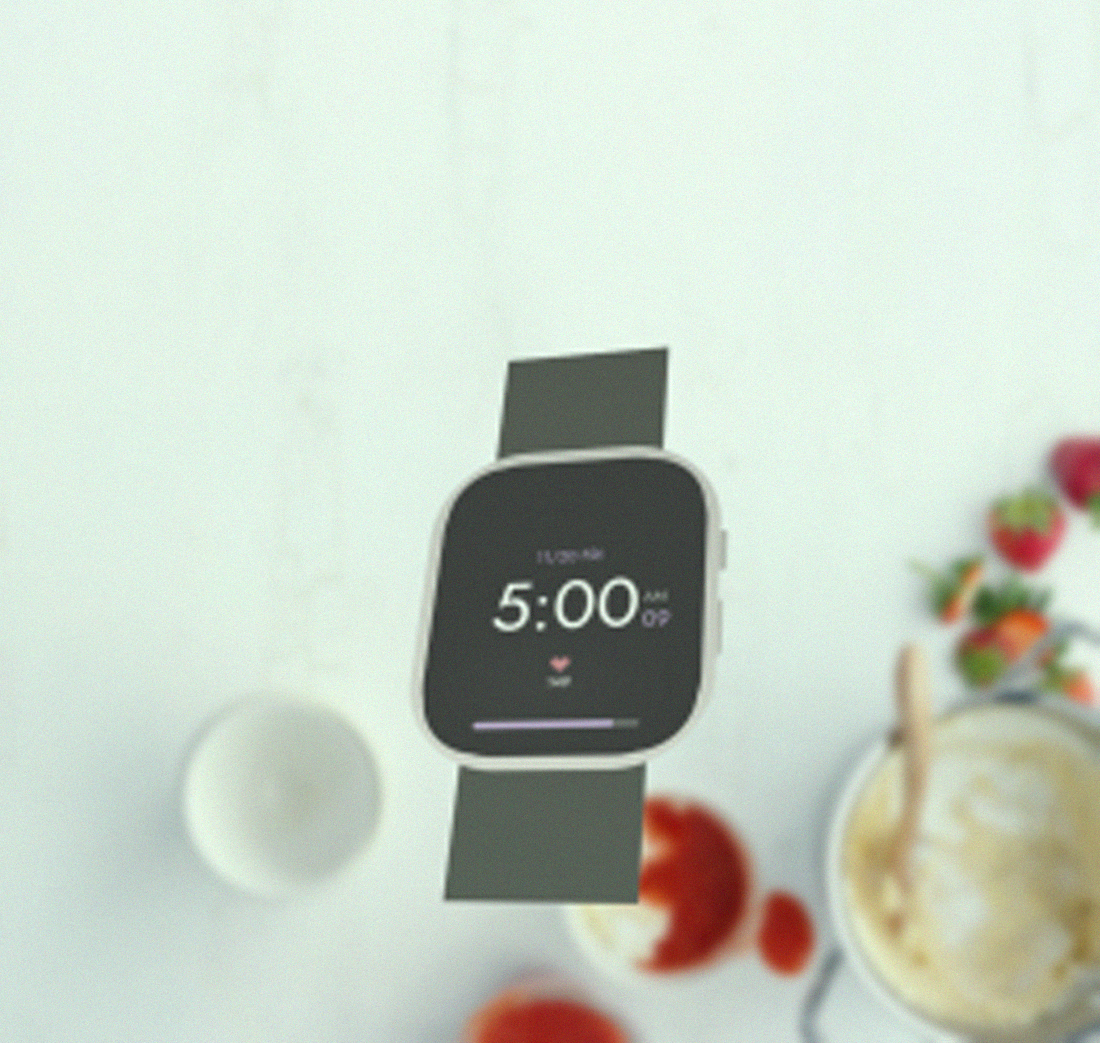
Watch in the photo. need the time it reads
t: 5:00
